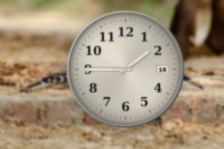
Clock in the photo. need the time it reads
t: 1:45
